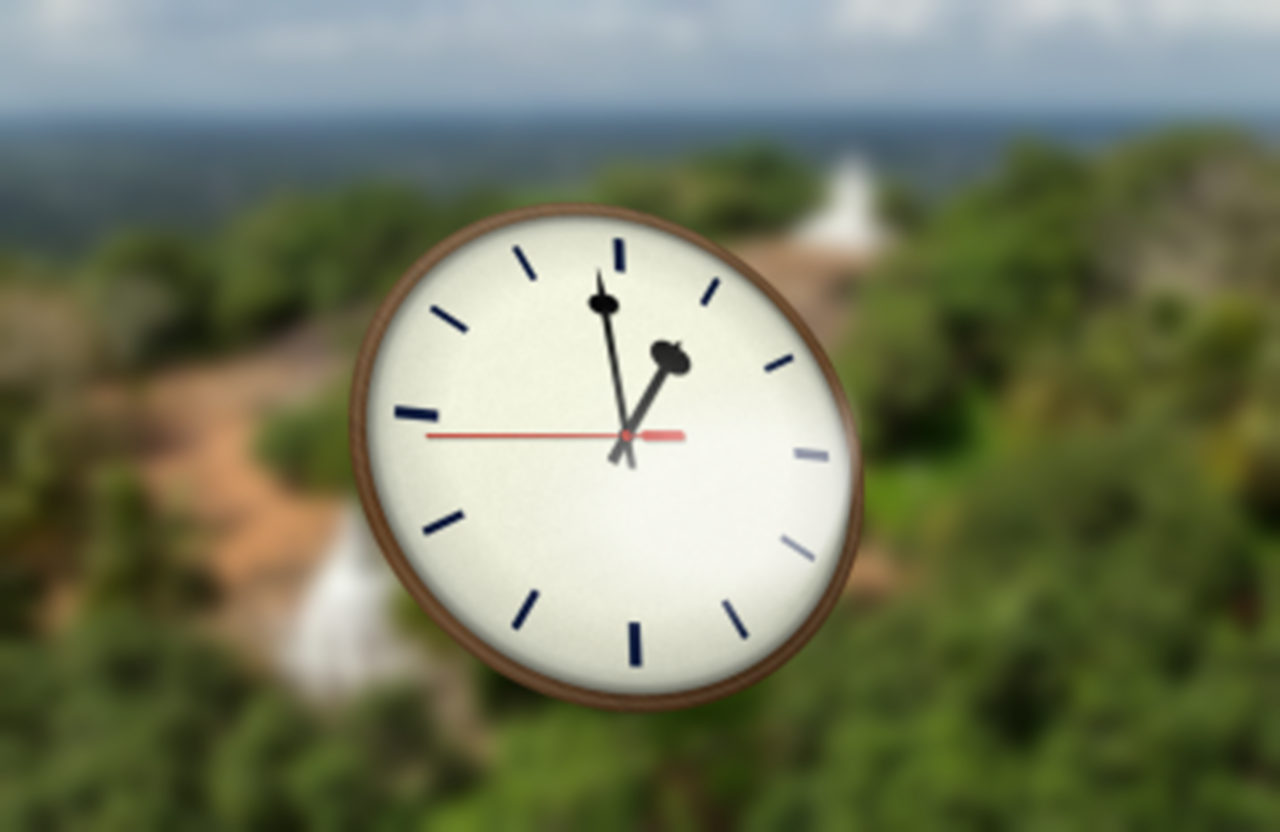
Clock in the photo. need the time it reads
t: 12:58:44
